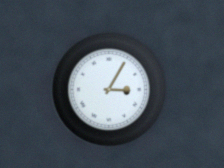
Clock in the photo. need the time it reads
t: 3:05
